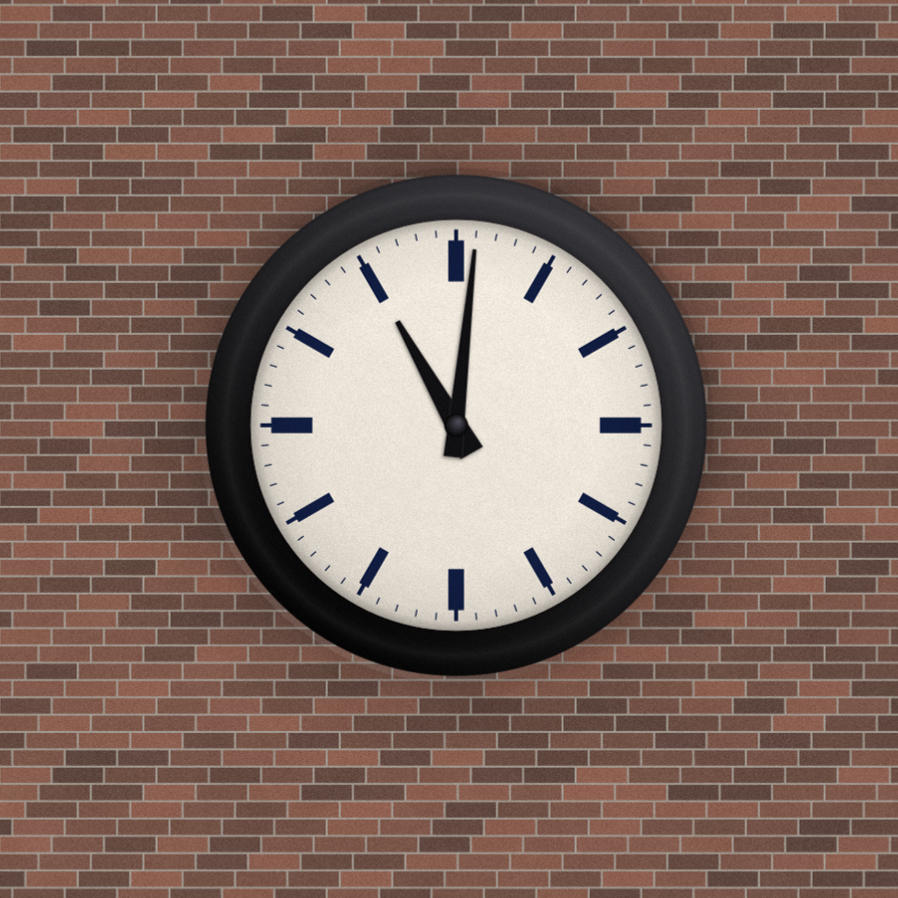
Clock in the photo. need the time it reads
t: 11:01
